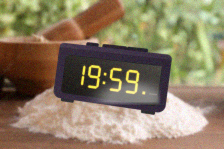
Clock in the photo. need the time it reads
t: 19:59
